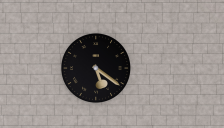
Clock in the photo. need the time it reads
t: 5:21
